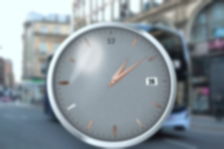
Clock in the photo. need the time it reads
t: 1:09
